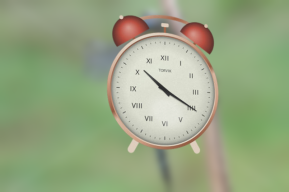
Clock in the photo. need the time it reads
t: 10:20
